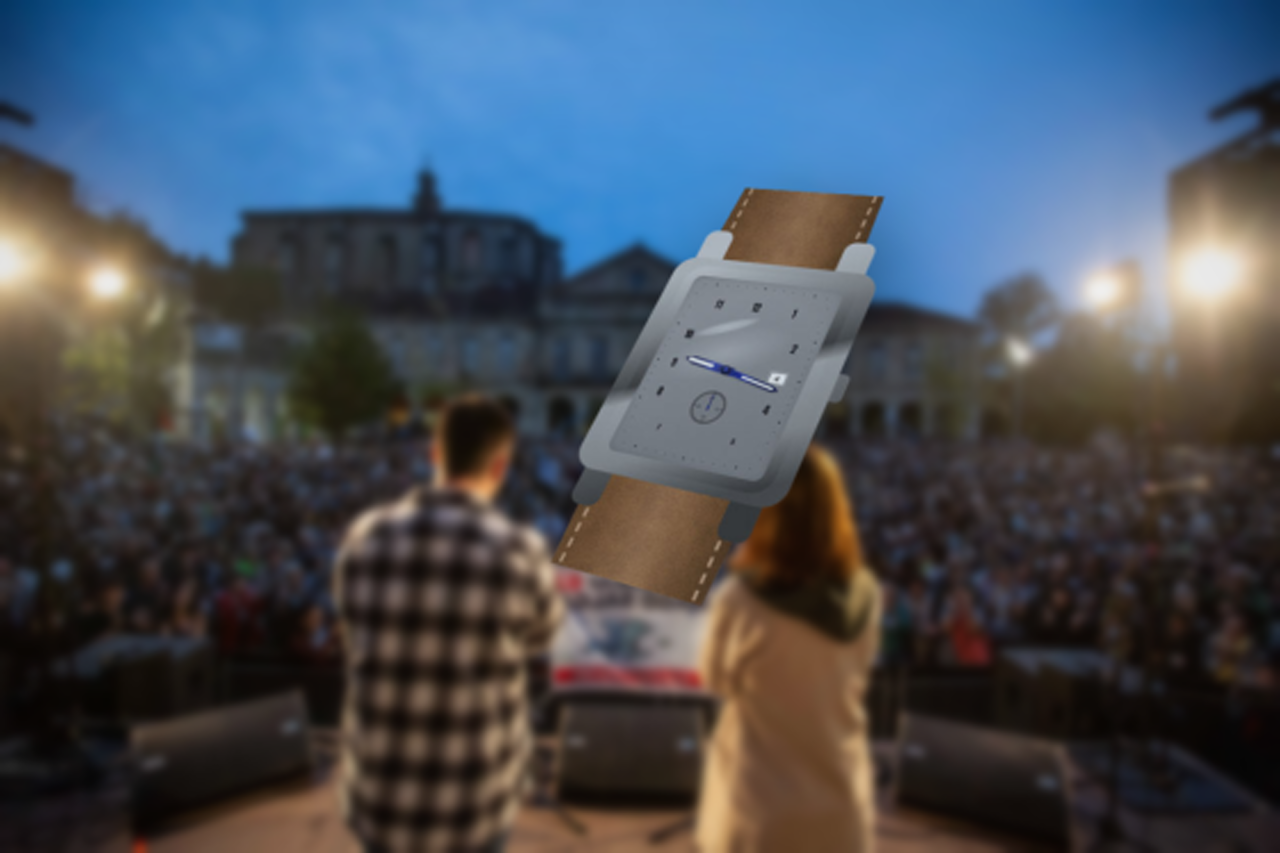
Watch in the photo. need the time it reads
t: 9:17
